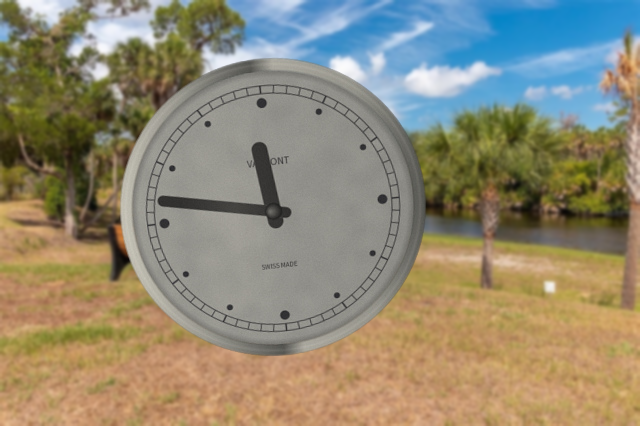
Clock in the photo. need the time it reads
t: 11:47
